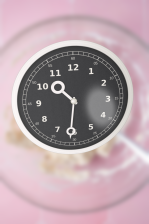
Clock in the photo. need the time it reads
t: 10:31
